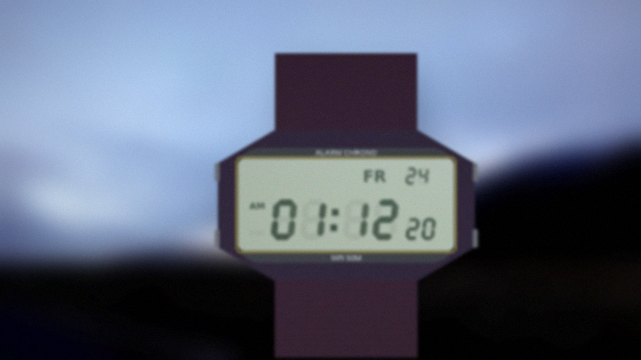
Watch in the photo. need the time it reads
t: 1:12:20
